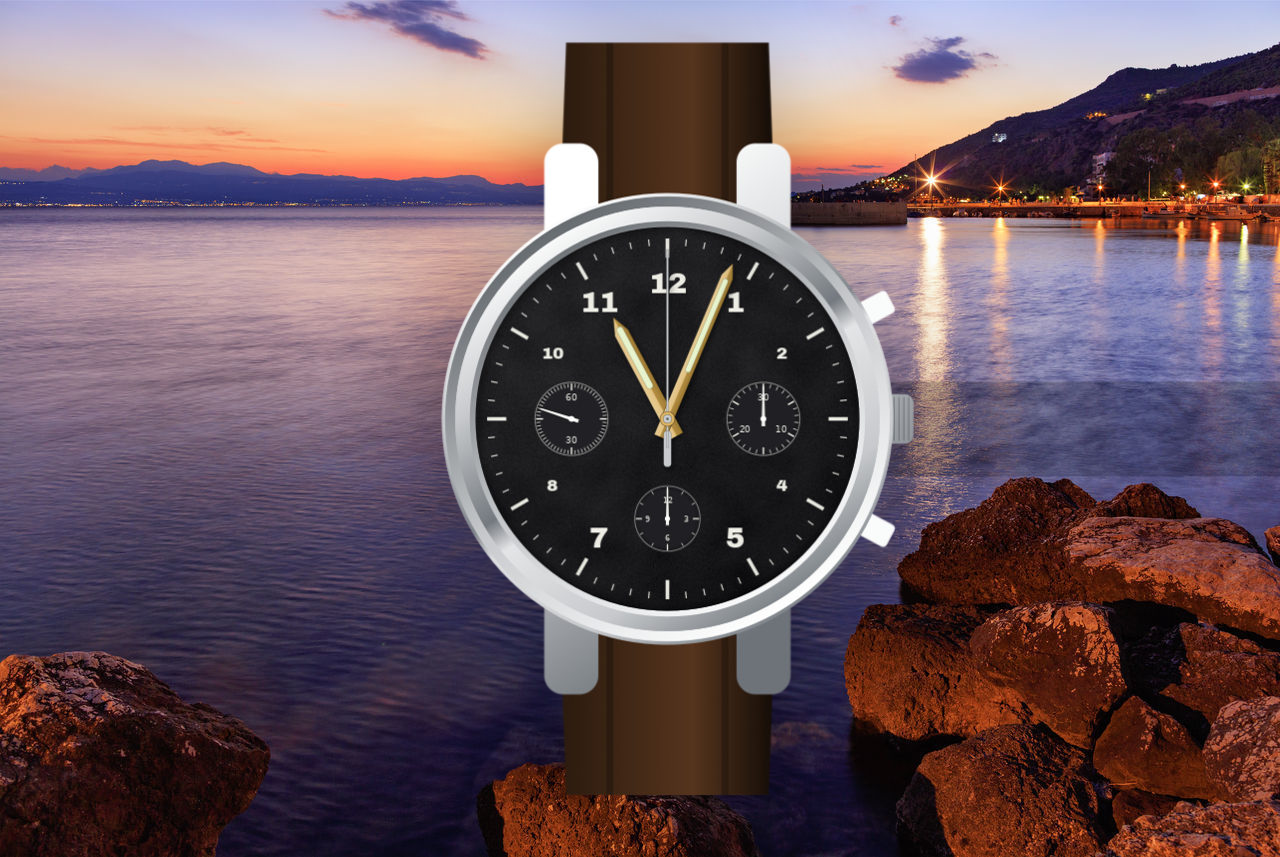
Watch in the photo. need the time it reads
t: 11:03:48
